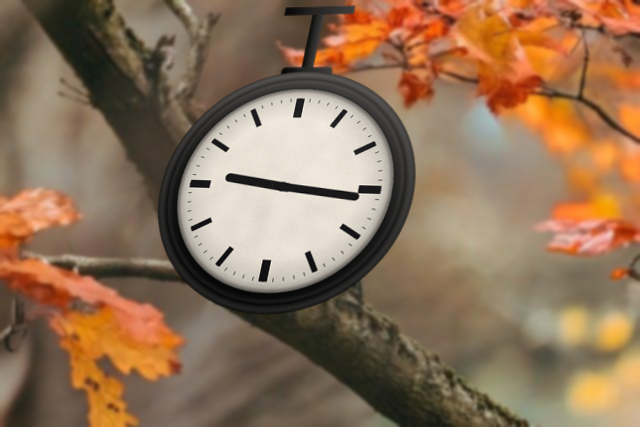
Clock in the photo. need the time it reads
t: 9:16
